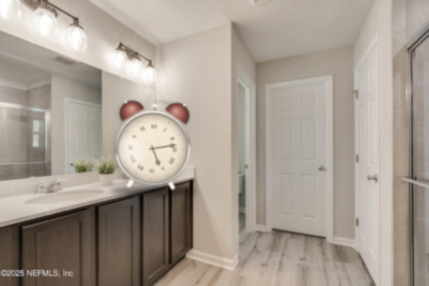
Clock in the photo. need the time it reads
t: 5:13
